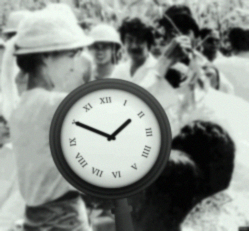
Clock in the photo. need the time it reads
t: 1:50
